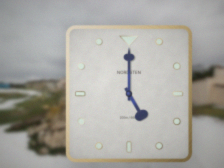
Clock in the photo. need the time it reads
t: 5:00
